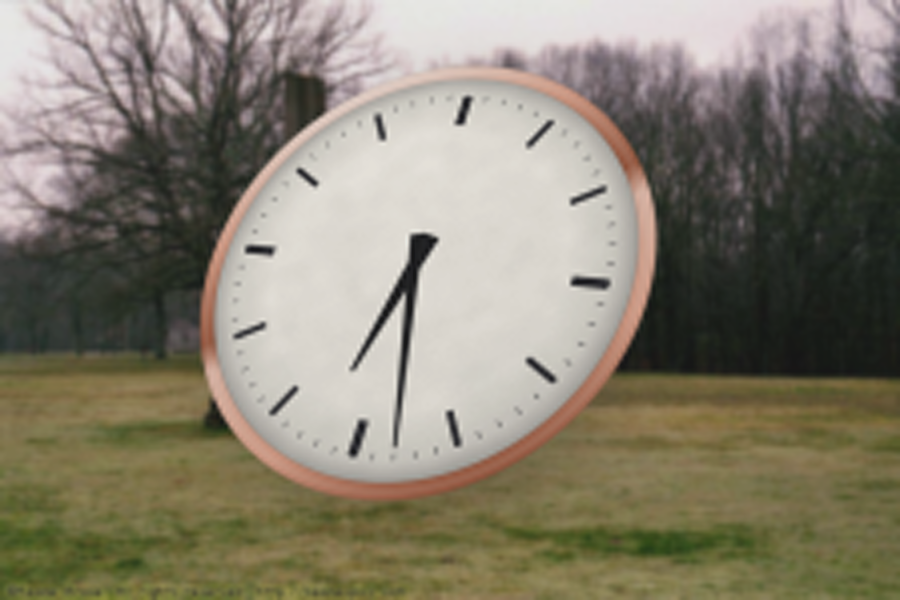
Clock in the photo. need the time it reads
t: 6:28
